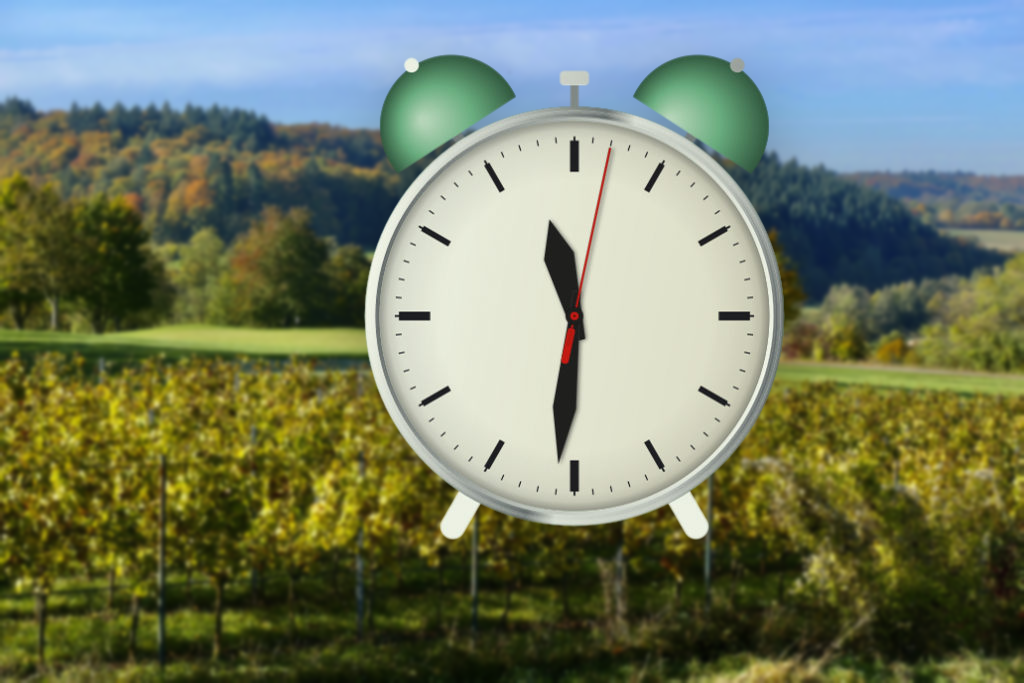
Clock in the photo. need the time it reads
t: 11:31:02
